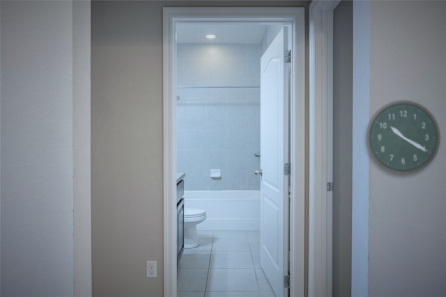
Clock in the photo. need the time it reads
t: 10:20
